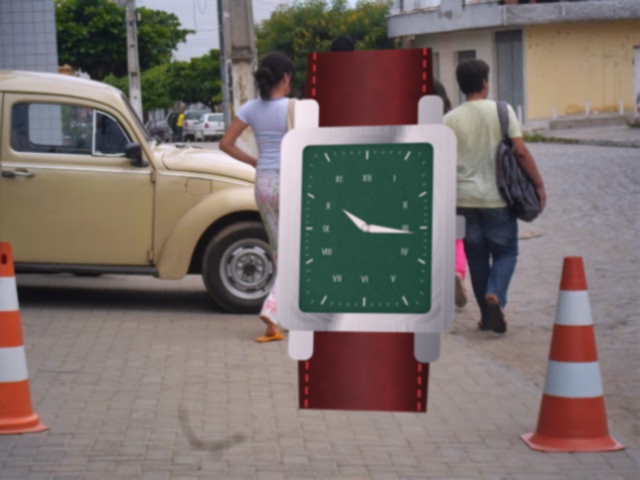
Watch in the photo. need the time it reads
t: 10:16
